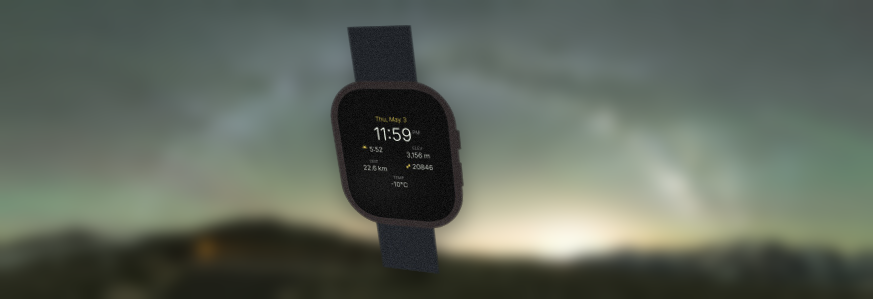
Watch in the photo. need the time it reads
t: 11:59
